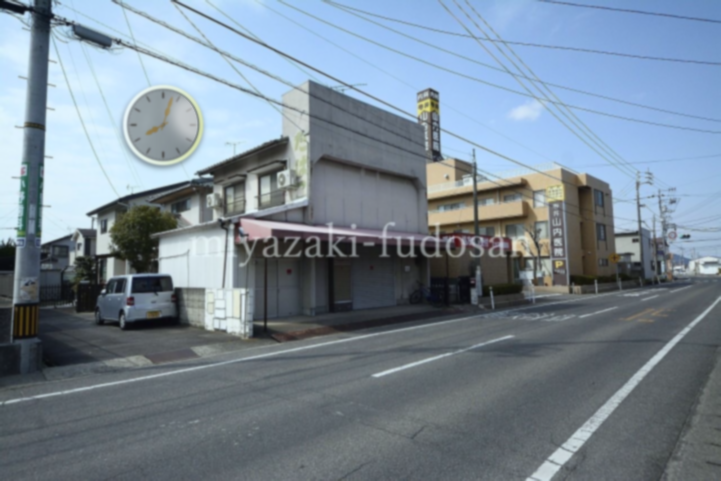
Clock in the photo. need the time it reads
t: 8:03
